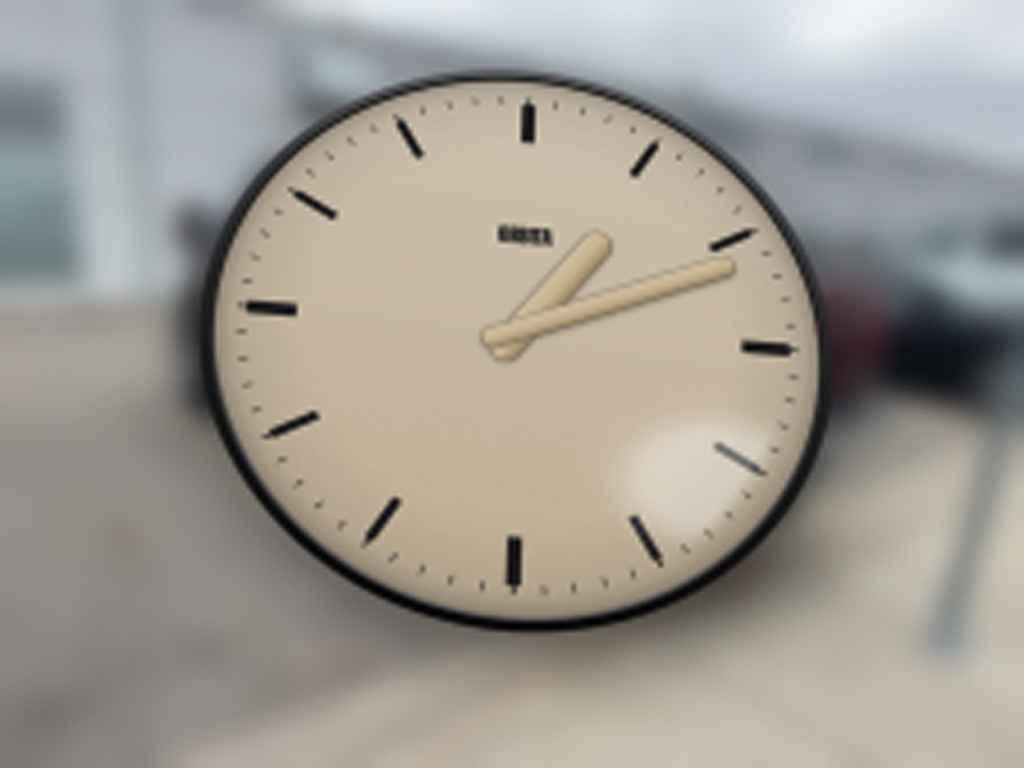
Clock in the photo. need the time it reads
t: 1:11
